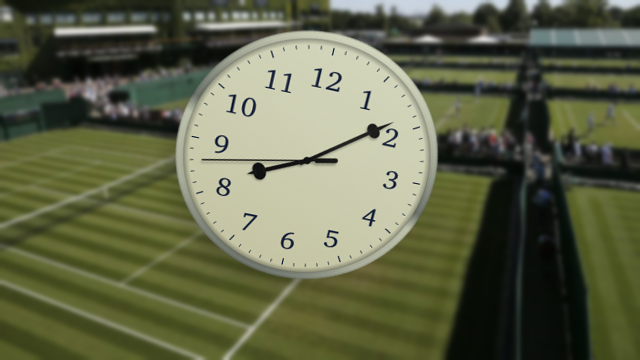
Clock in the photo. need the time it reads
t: 8:08:43
